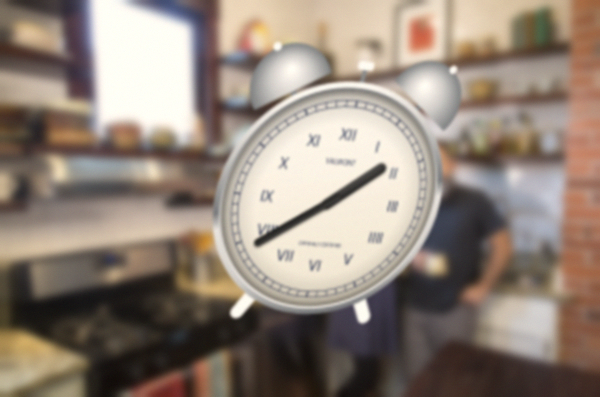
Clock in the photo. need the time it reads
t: 1:39
